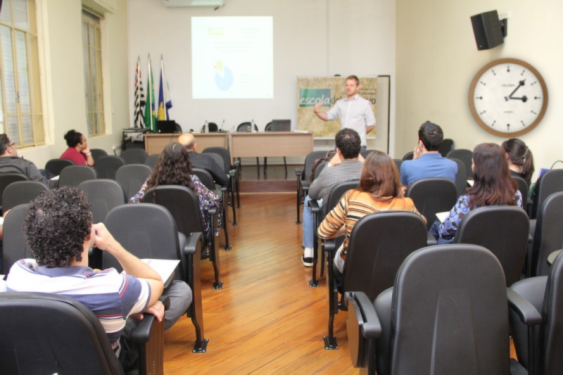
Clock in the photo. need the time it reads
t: 3:07
